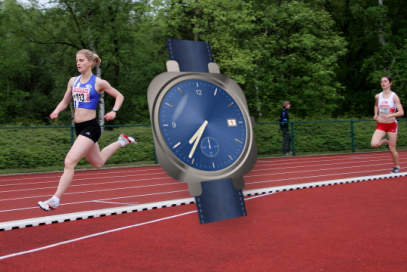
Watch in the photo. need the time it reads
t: 7:36
